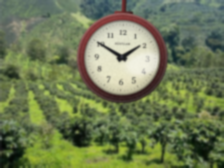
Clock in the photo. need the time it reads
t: 1:50
